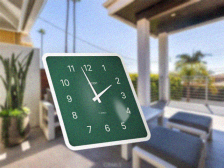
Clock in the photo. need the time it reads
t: 1:58
